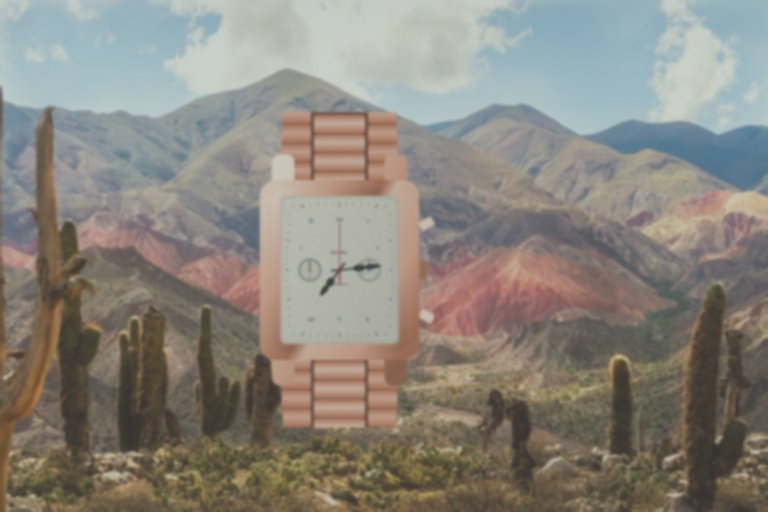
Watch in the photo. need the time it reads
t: 7:14
